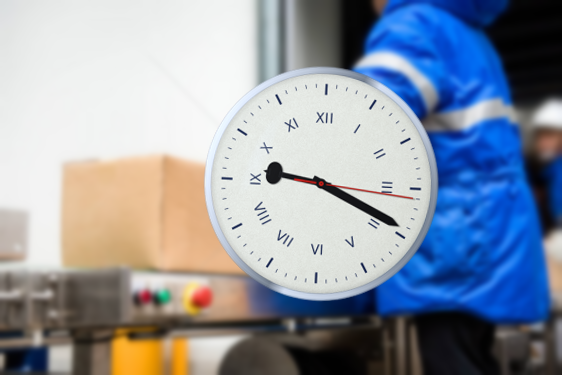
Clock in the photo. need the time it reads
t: 9:19:16
